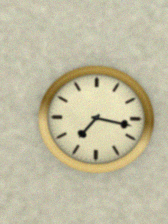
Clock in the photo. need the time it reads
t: 7:17
